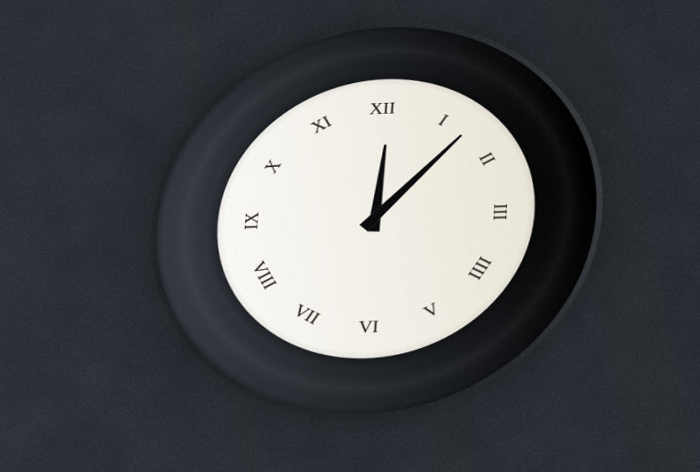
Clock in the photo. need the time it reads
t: 12:07
